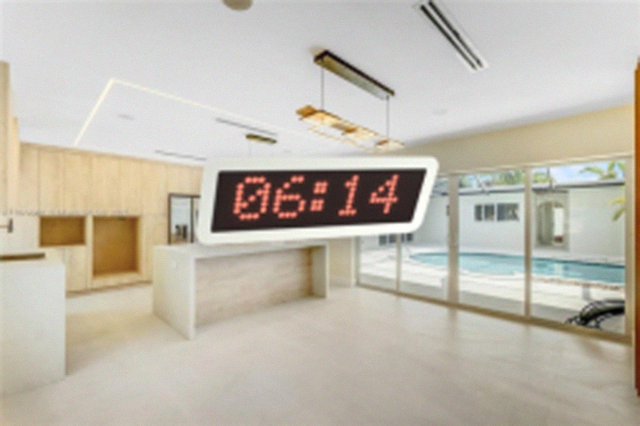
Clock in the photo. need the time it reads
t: 6:14
